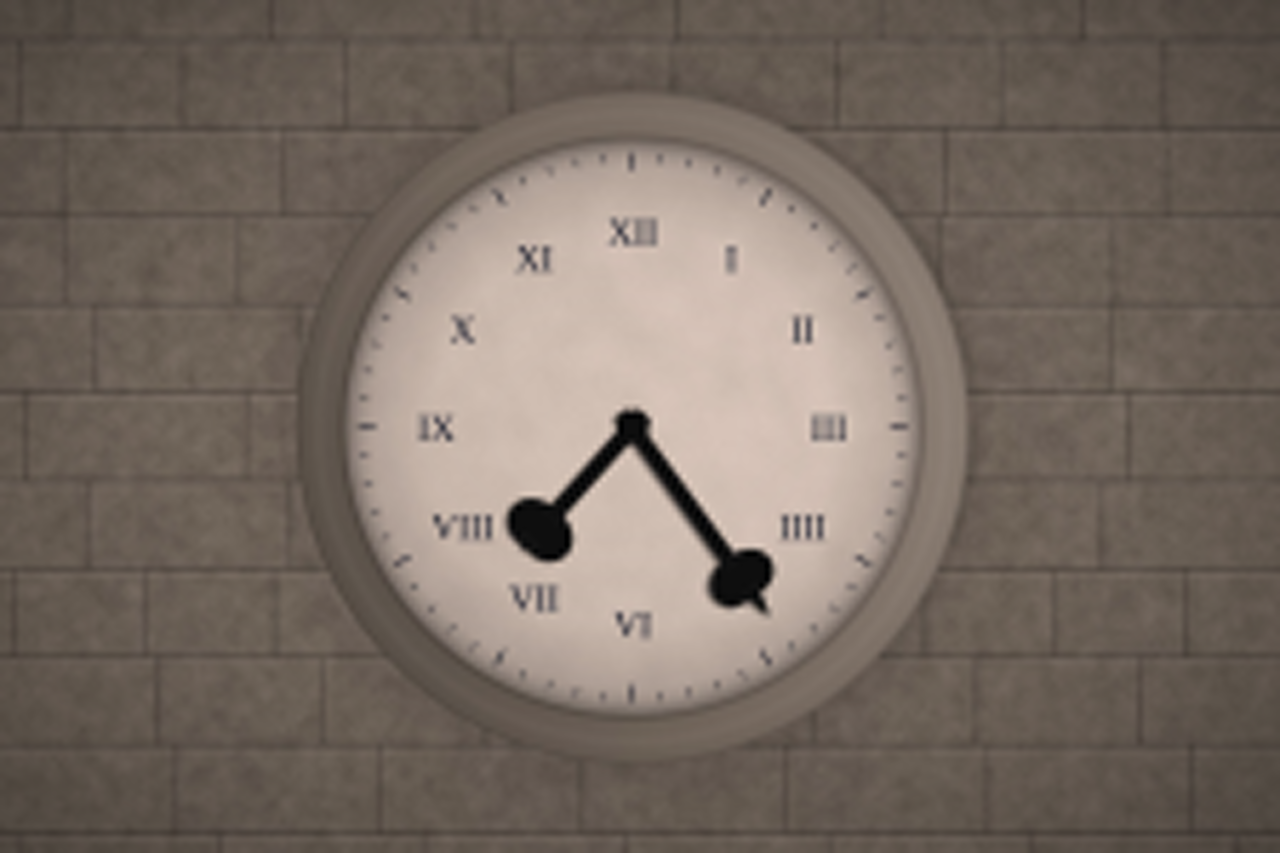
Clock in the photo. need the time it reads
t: 7:24
